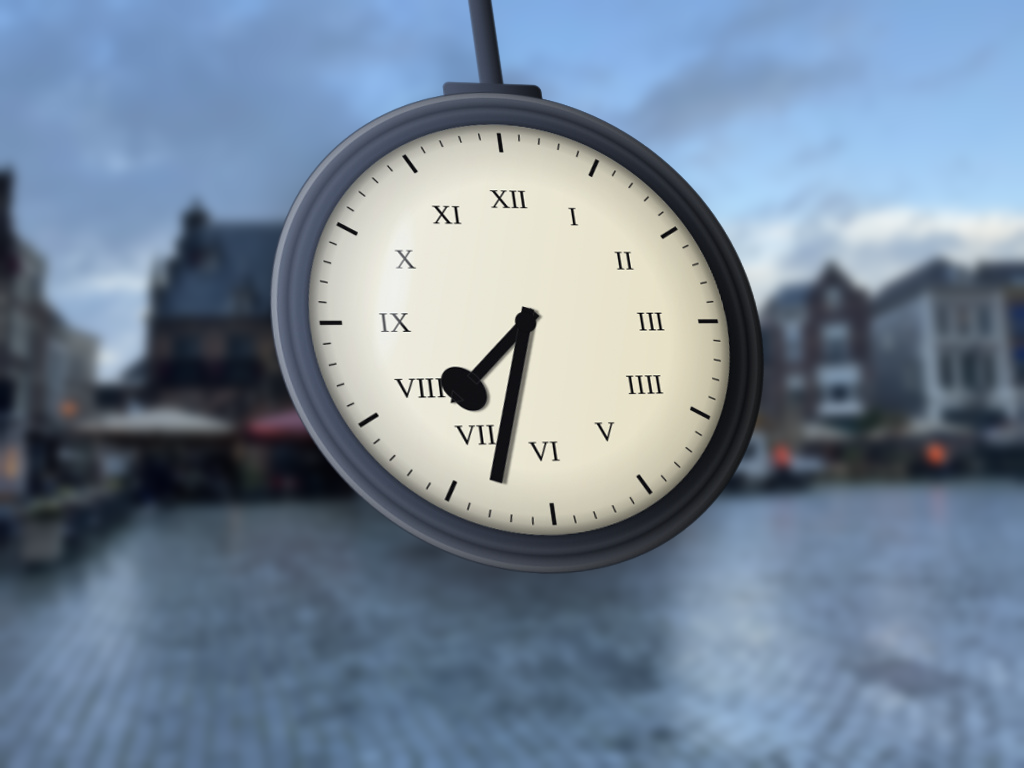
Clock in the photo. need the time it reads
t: 7:33
